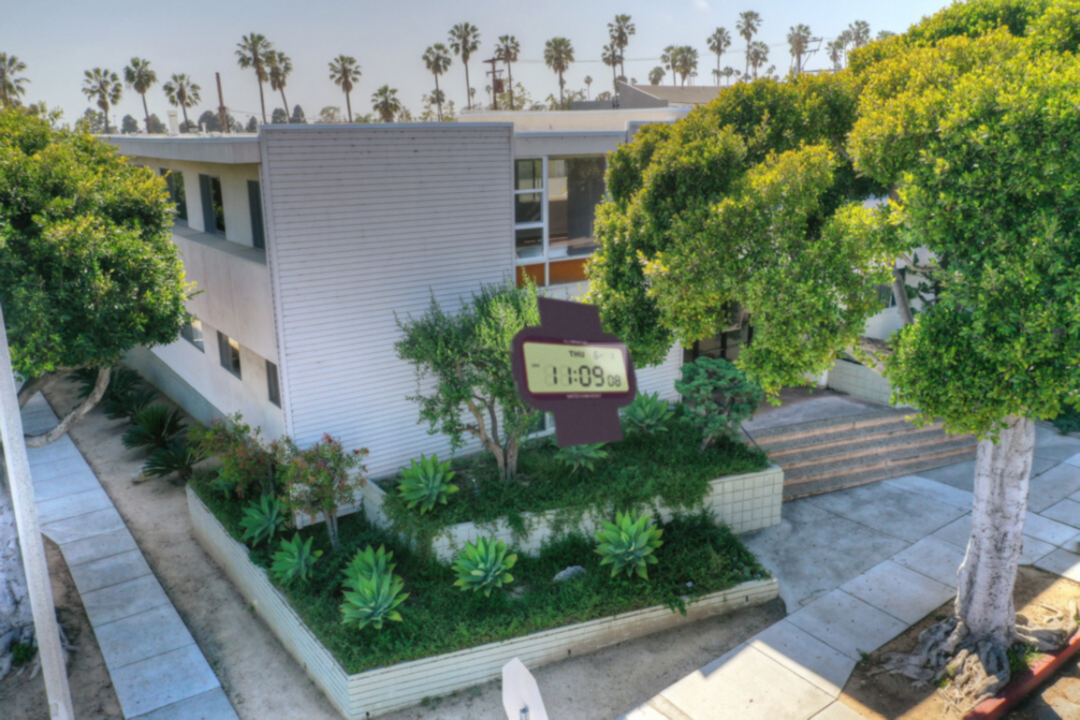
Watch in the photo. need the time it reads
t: 11:09
